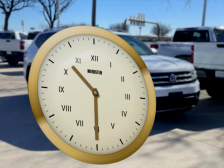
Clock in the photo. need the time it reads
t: 10:30
